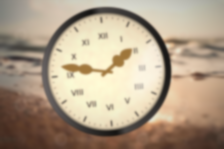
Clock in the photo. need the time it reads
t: 1:47
